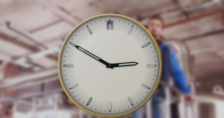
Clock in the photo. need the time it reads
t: 2:50
